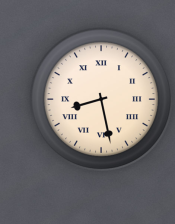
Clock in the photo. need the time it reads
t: 8:28
